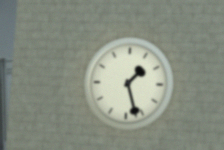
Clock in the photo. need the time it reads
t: 1:27
